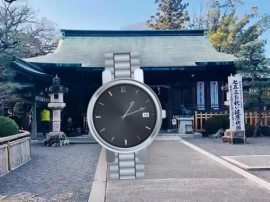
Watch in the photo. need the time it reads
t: 1:12
